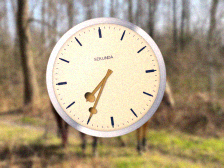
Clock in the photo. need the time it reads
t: 7:35
